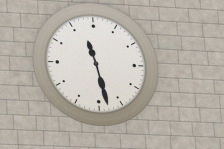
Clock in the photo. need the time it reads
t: 11:28
